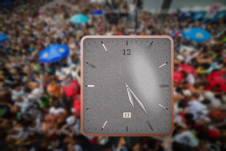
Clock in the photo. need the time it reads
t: 5:24
